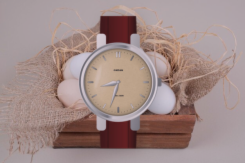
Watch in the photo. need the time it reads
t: 8:33
